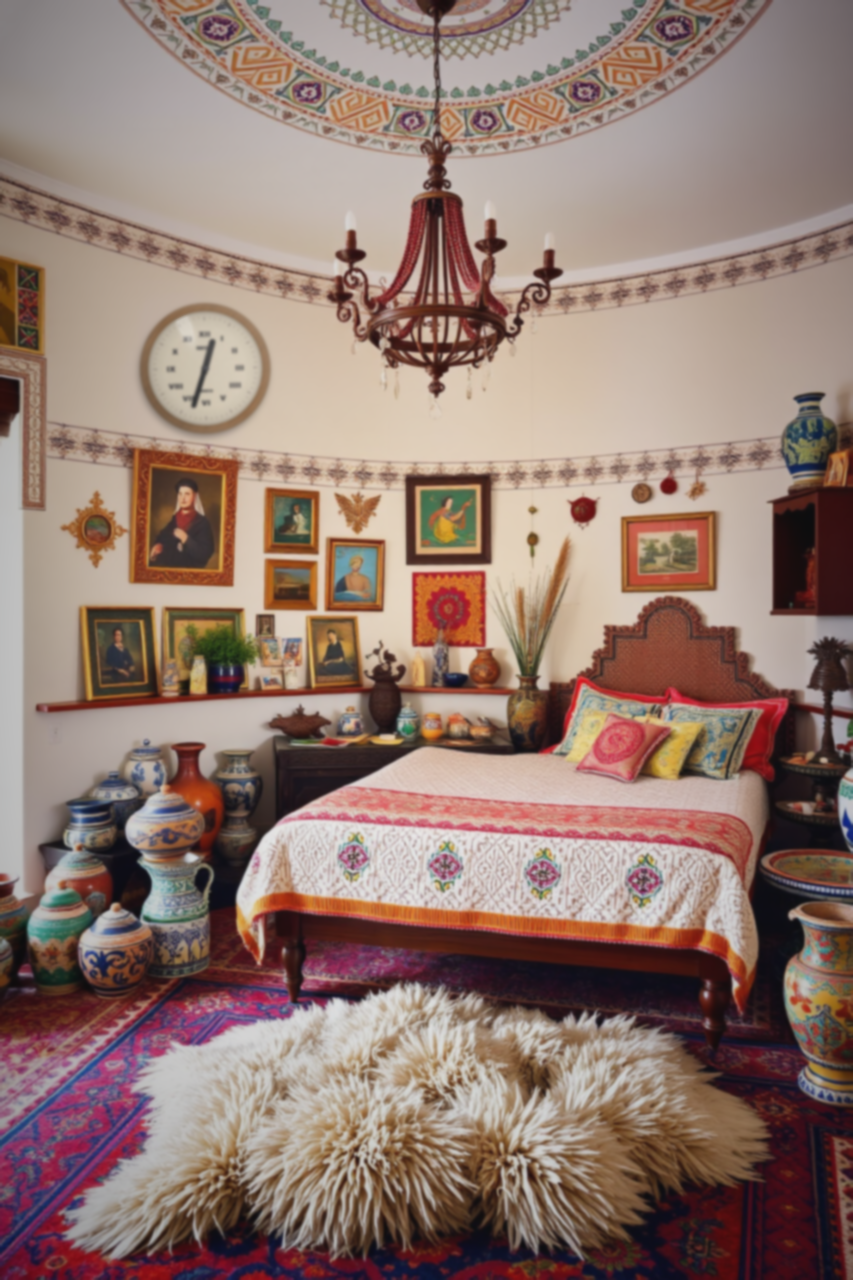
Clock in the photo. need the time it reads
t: 12:33
